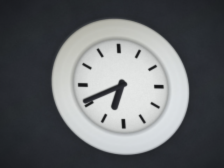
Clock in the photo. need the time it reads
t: 6:41
